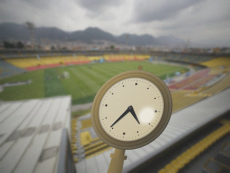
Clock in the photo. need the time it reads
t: 4:36
